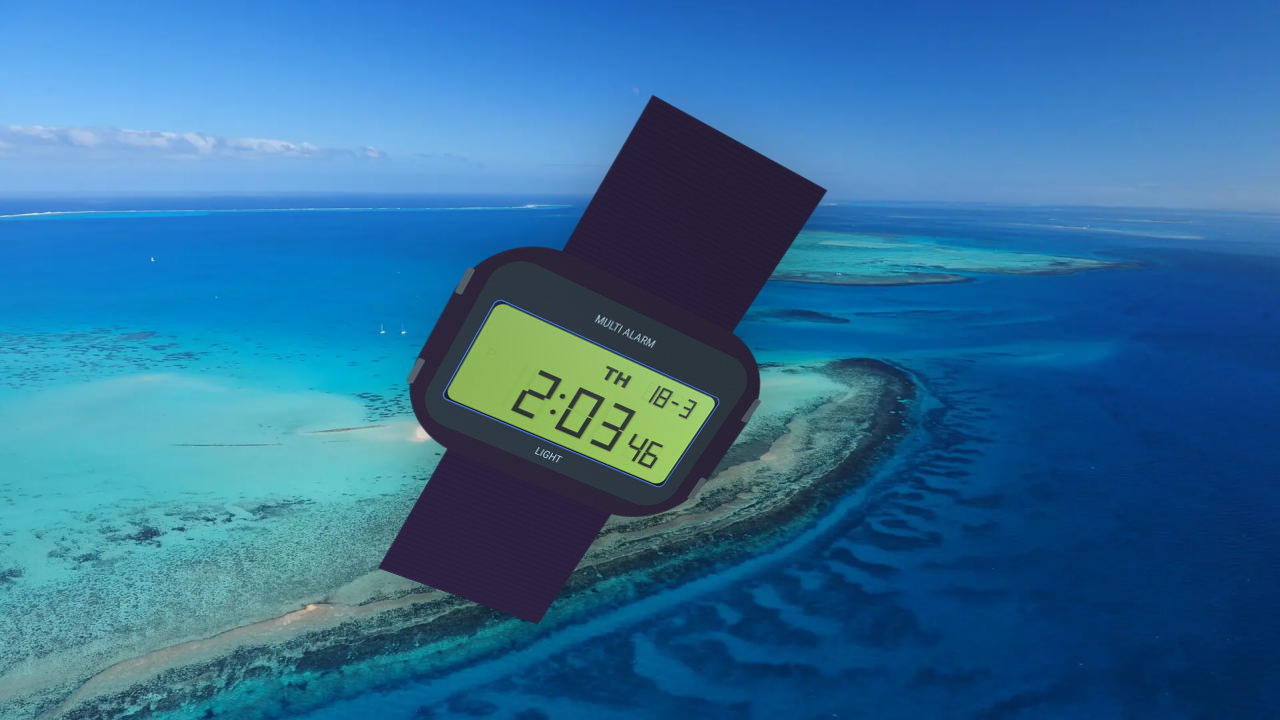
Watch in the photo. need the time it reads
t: 2:03:46
